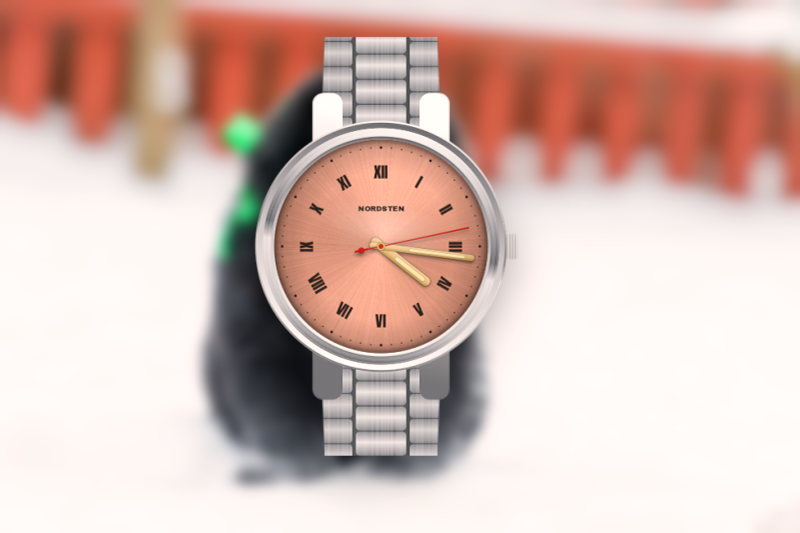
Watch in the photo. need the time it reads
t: 4:16:13
